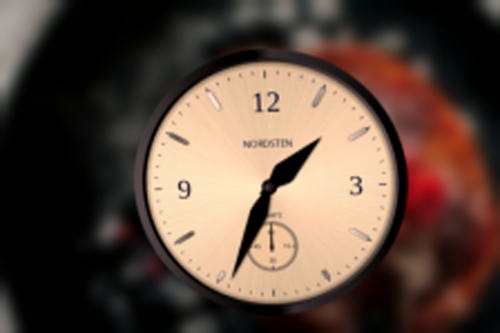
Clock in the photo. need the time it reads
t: 1:34
